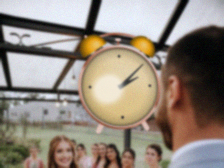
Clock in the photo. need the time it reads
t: 2:08
